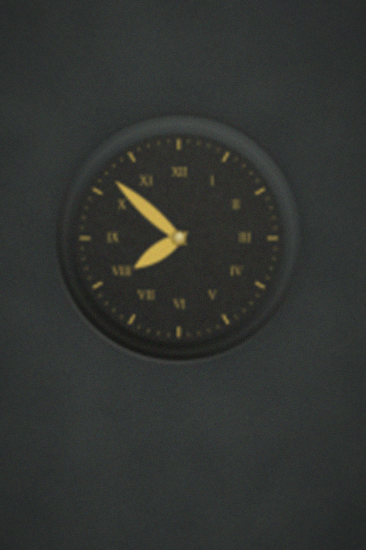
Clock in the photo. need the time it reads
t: 7:52
